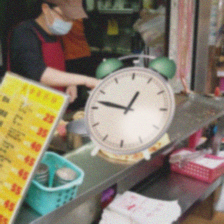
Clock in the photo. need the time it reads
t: 12:47
